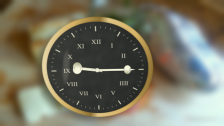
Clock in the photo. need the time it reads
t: 9:15
